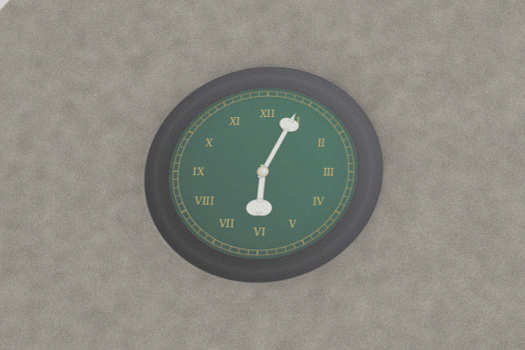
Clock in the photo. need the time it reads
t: 6:04
